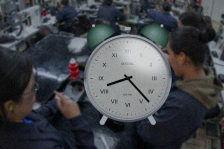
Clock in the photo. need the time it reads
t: 8:23
